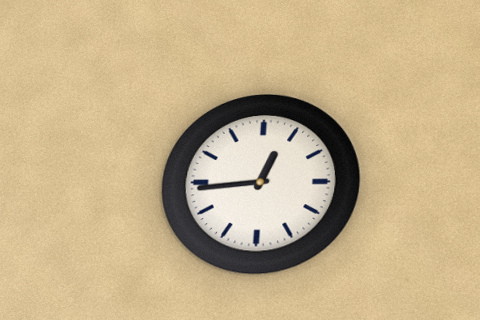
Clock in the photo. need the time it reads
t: 12:44
